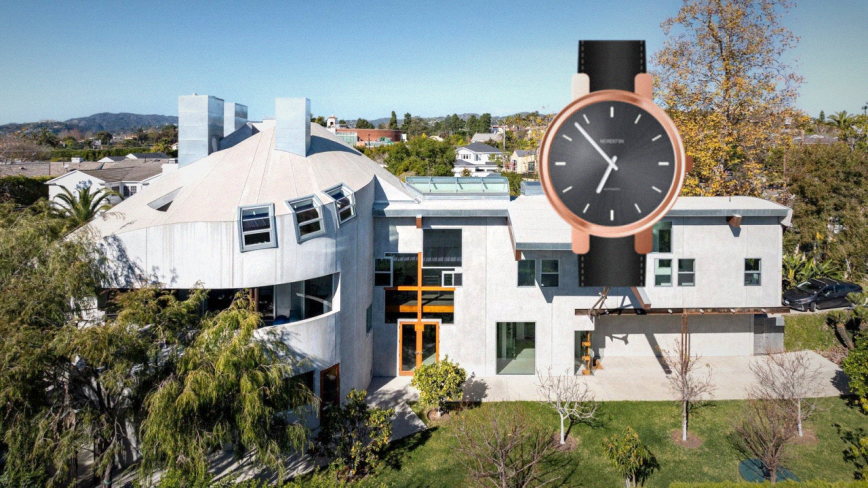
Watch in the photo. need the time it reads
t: 6:53
